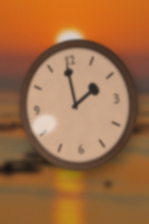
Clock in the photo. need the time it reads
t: 1:59
